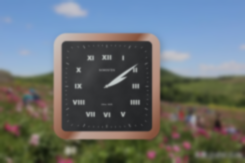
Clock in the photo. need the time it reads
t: 2:09
